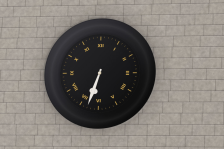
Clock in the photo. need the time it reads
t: 6:33
